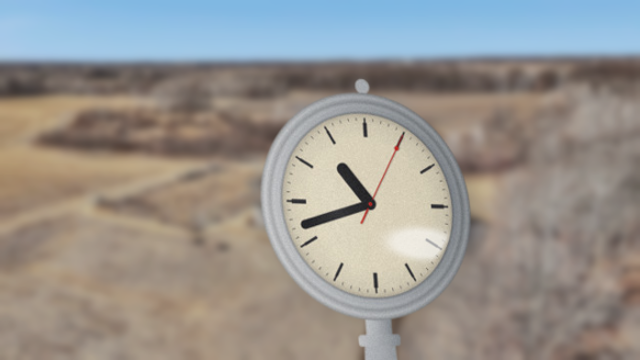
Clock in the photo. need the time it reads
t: 10:42:05
